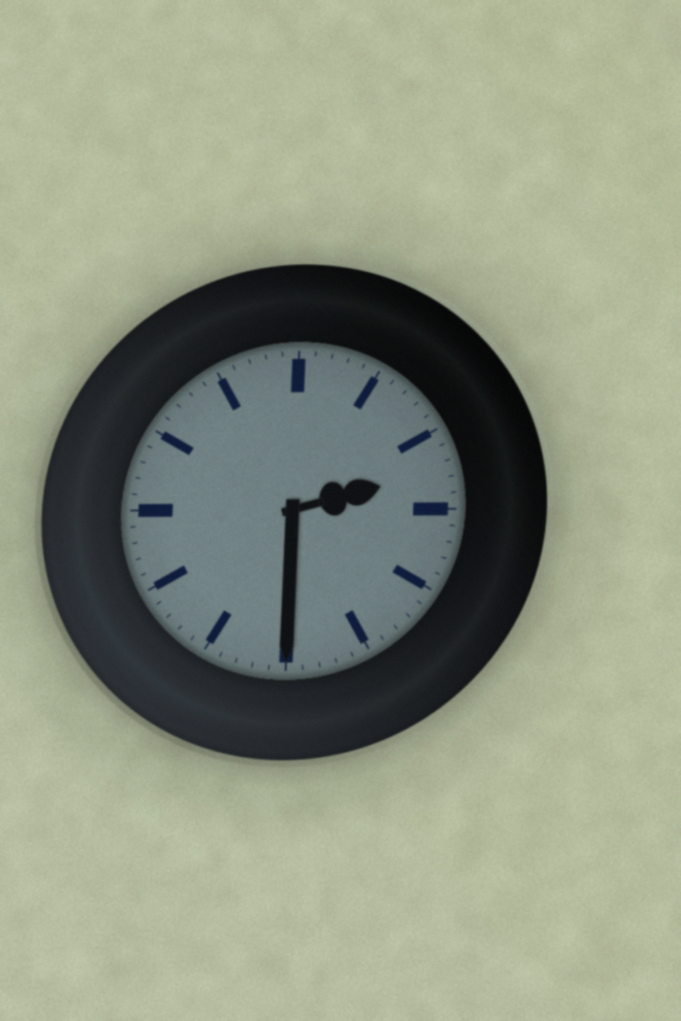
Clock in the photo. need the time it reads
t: 2:30
